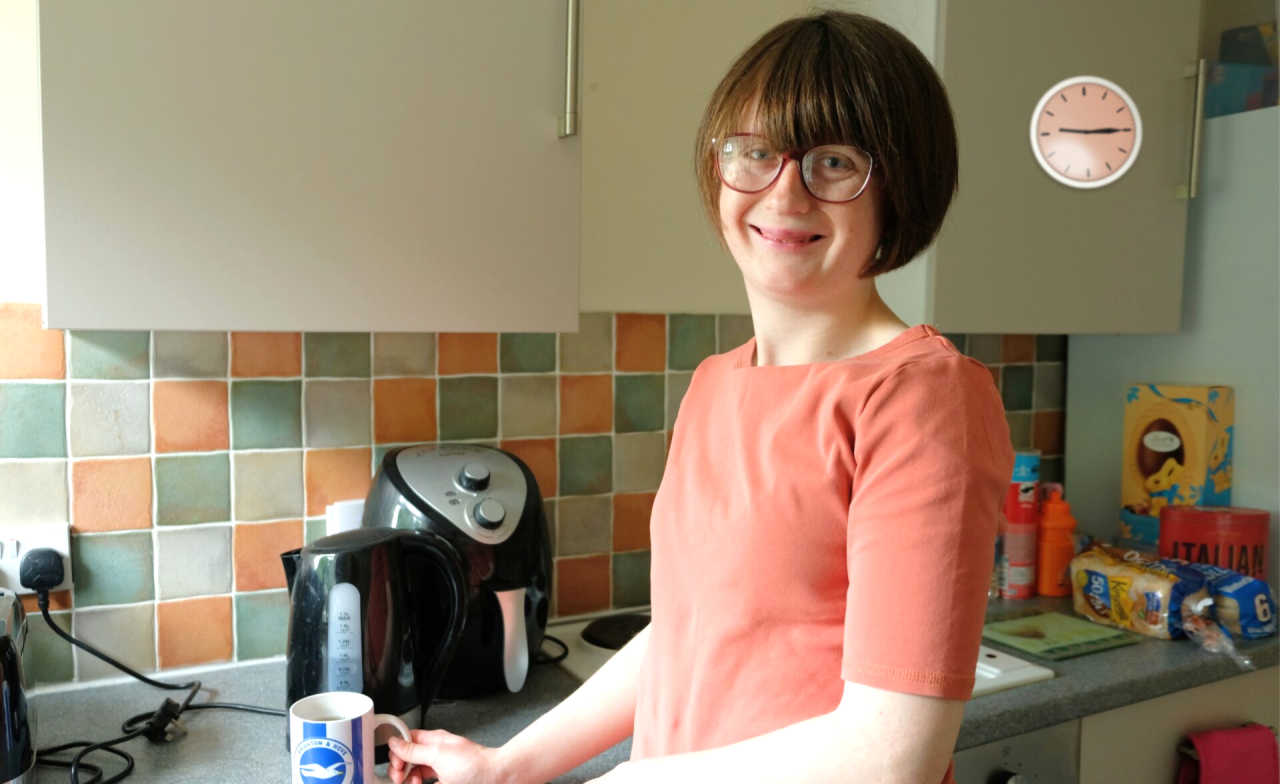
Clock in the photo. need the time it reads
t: 9:15
